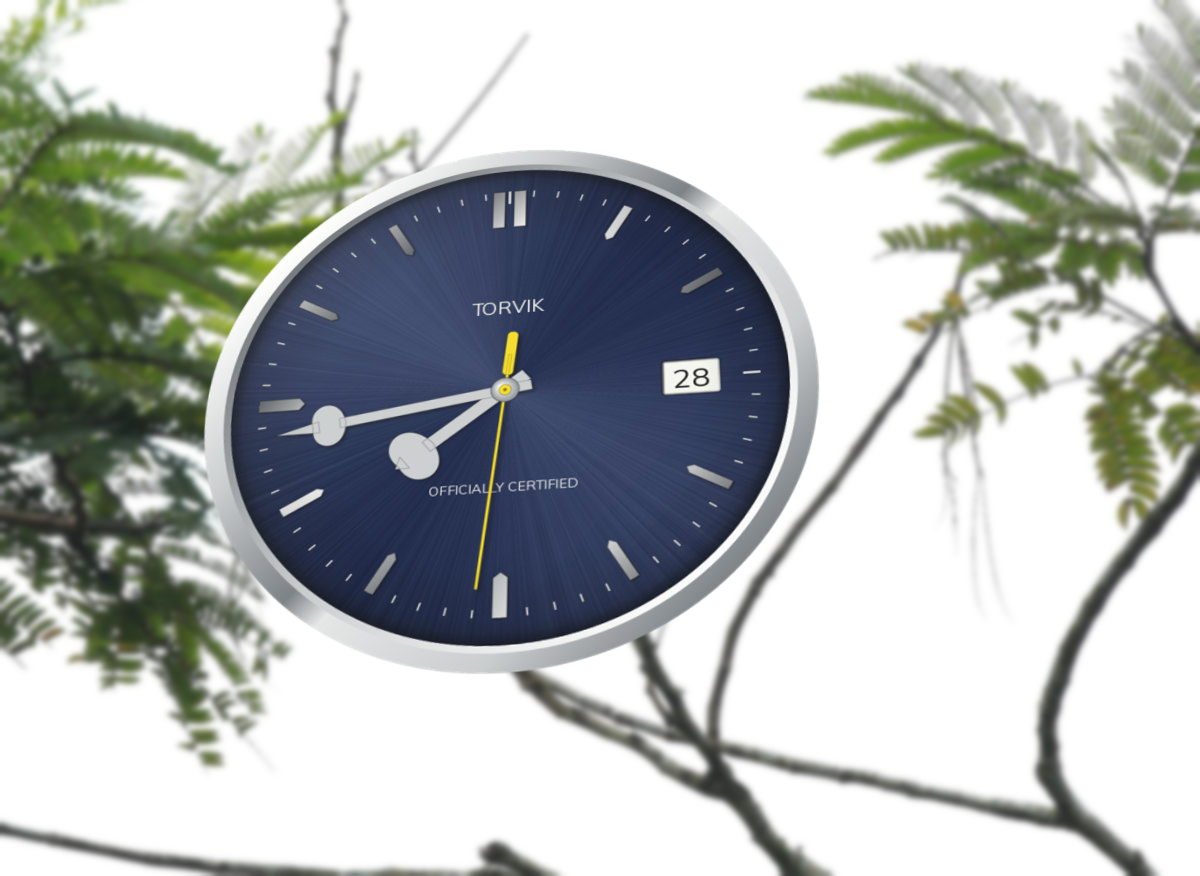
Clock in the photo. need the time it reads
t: 7:43:31
